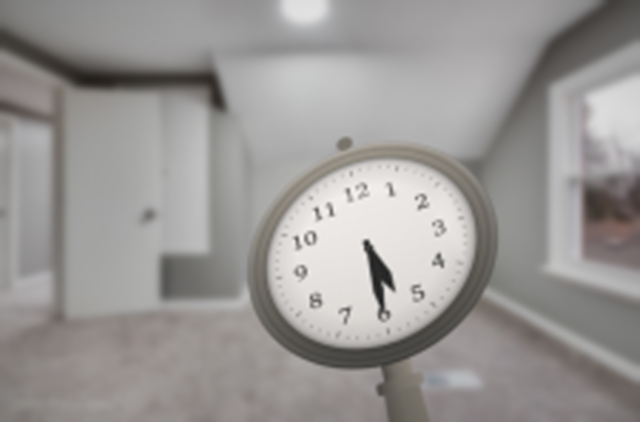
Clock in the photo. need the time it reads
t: 5:30
